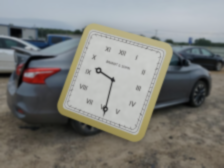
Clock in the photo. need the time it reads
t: 9:29
